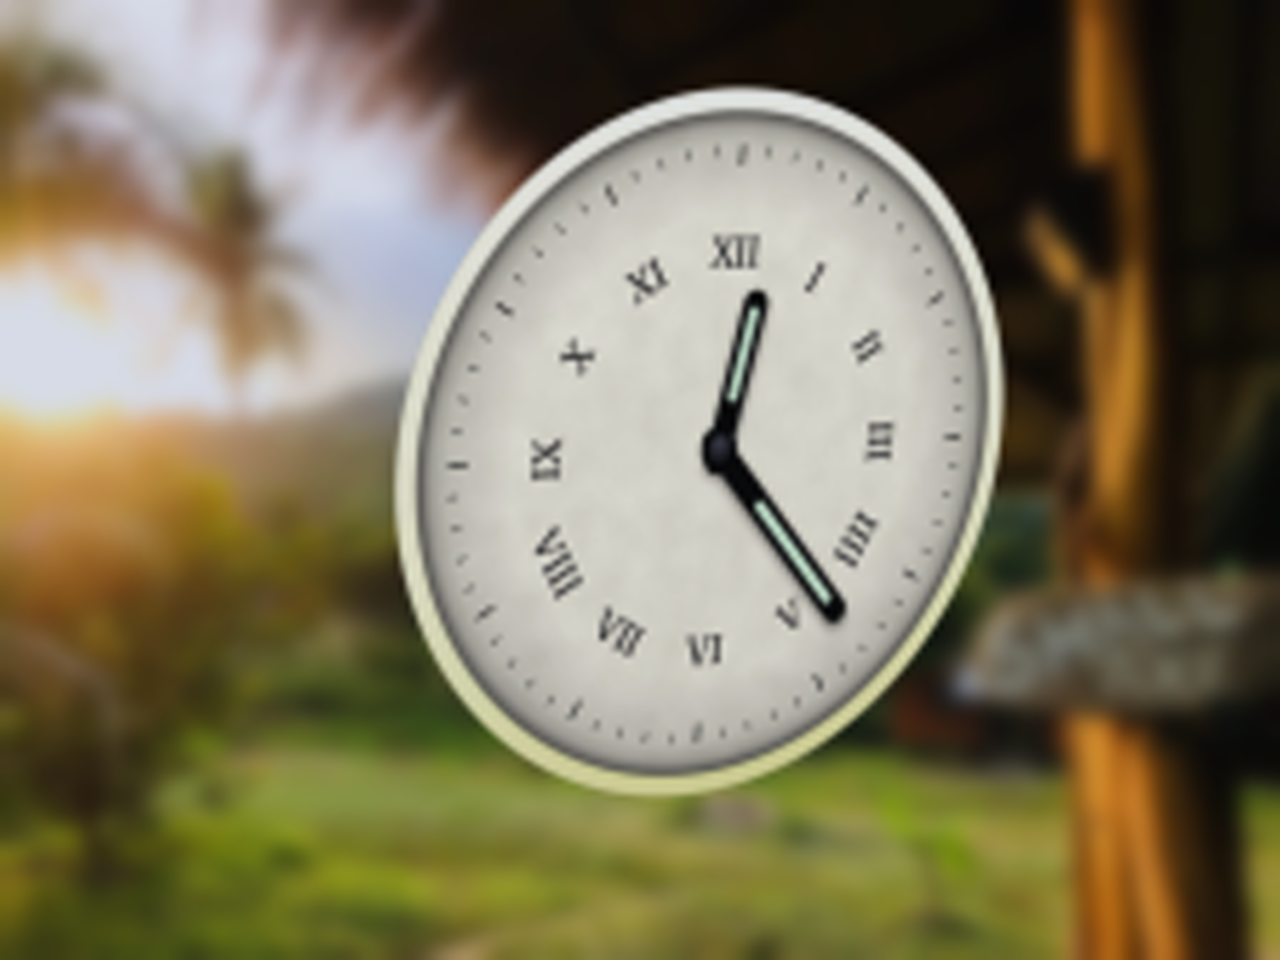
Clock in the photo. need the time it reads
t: 12:23
